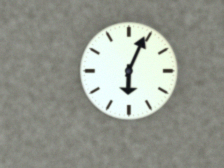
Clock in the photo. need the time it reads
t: 6:04
